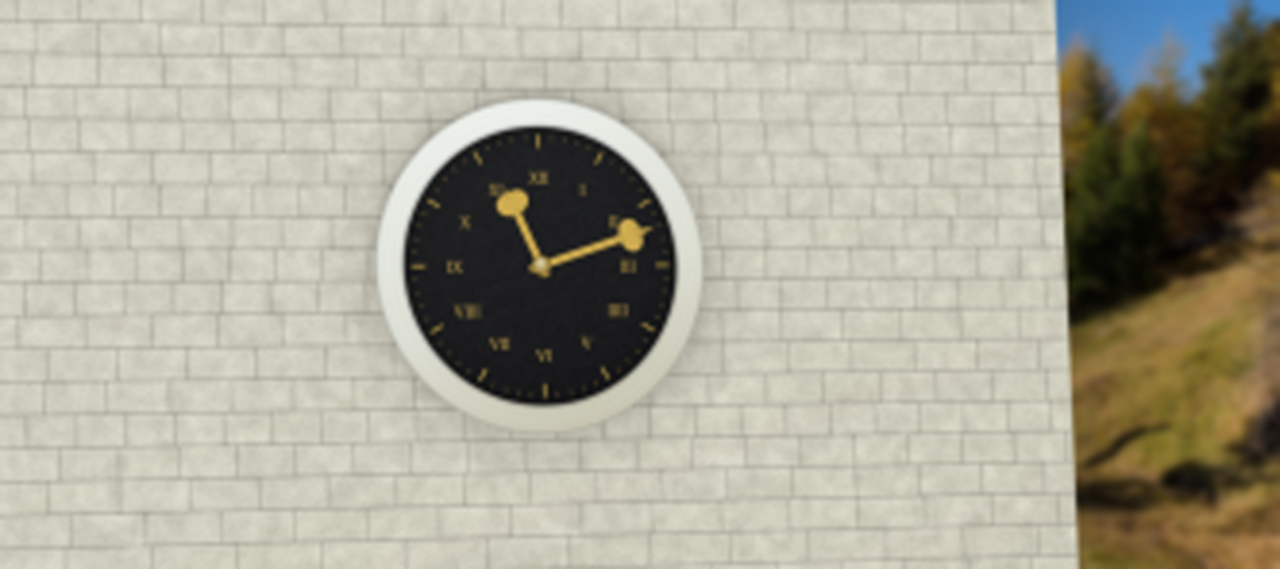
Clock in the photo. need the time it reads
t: 11:12
